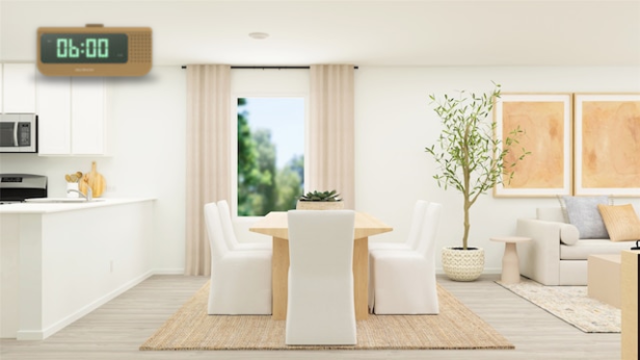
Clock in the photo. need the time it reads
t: 6:00
